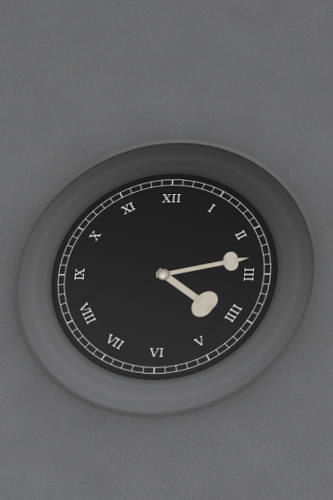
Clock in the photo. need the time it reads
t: 4:13
